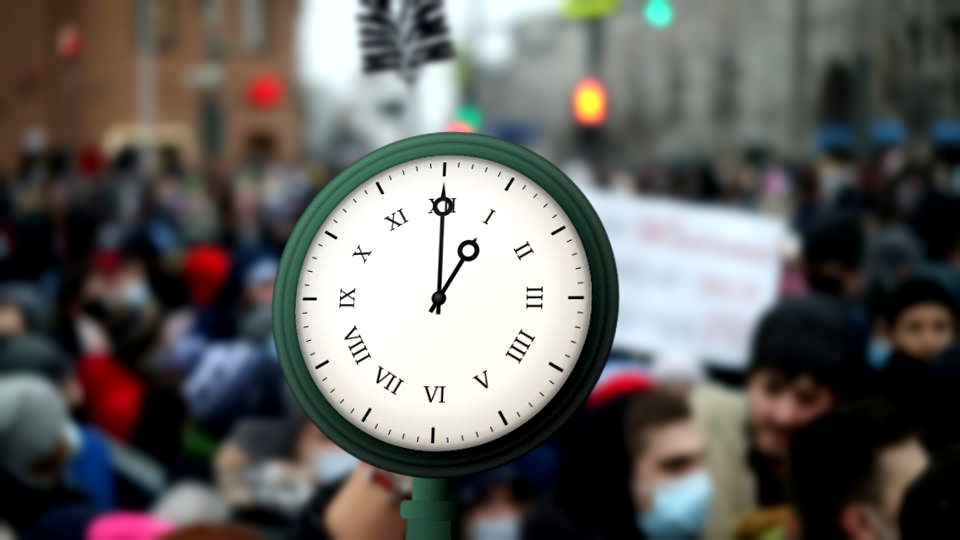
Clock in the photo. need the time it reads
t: 1:00
